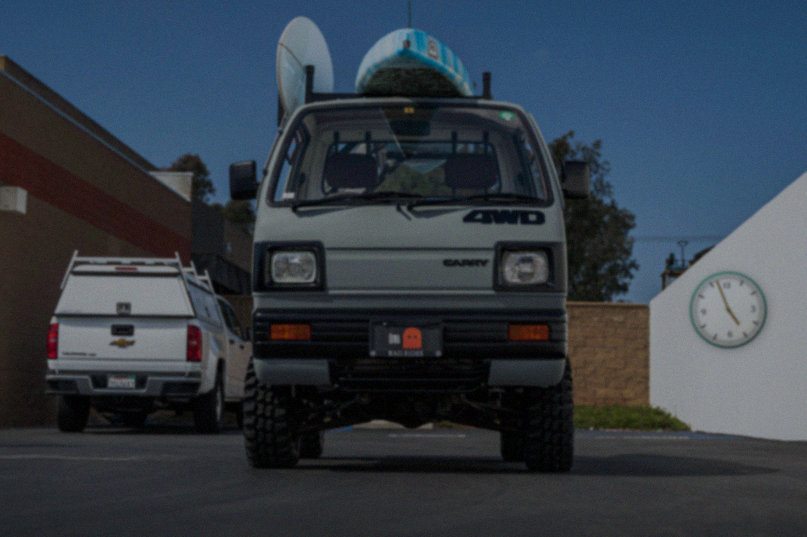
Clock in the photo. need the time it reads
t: 4:57
